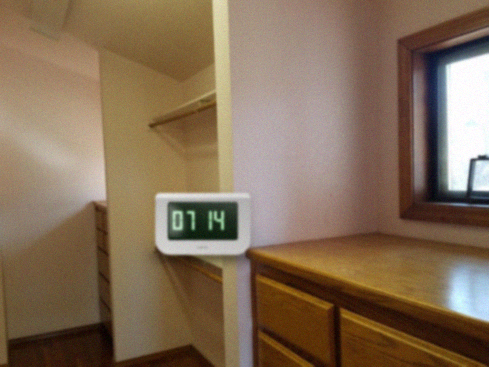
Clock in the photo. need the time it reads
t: 7:14
